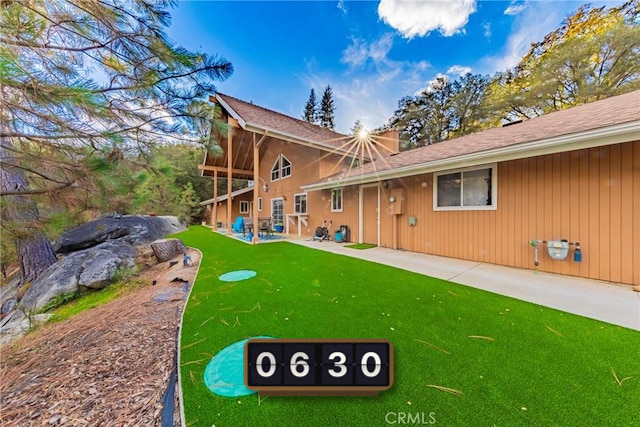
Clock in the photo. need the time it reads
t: 6:30
